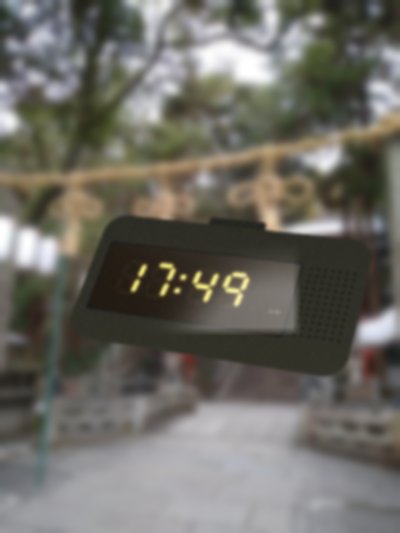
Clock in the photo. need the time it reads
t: 17:49
